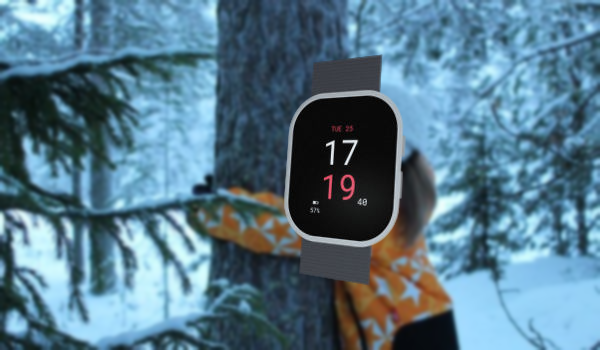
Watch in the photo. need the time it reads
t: 17:19:40
